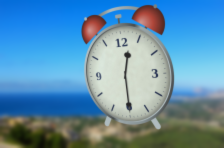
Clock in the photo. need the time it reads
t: 12:30
